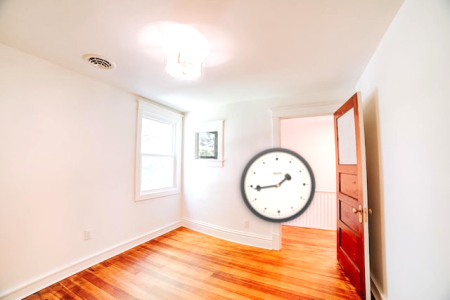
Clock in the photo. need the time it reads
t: 1:44
